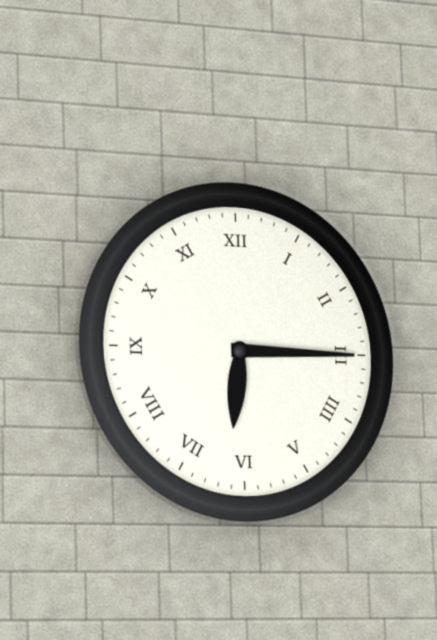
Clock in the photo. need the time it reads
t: 6:15
